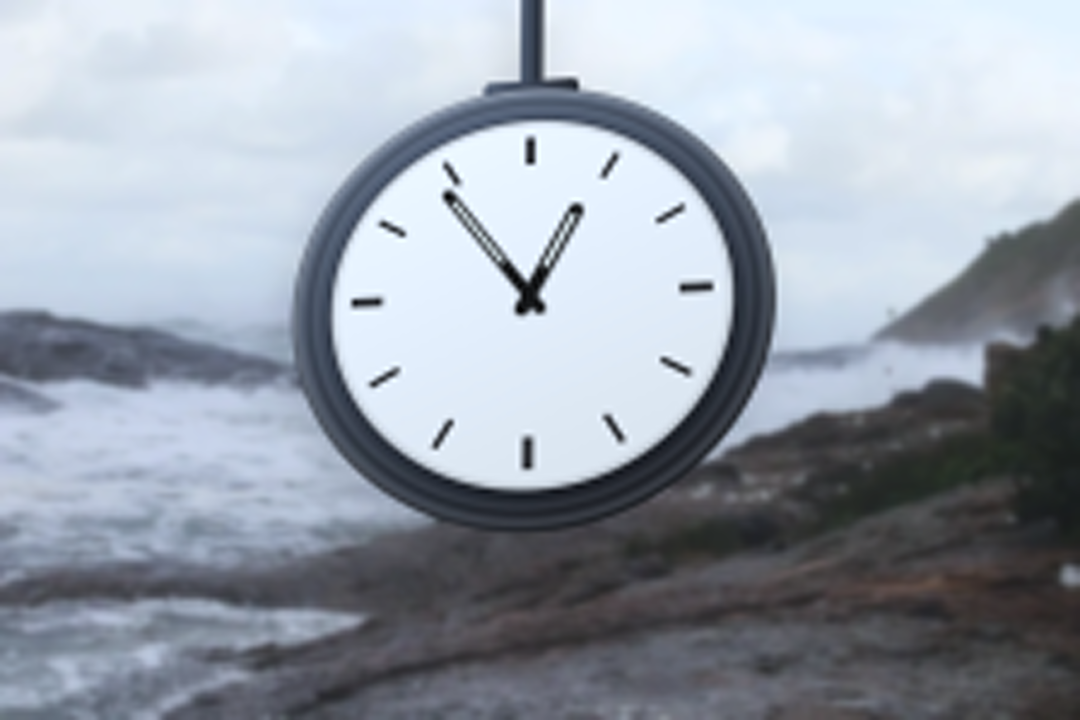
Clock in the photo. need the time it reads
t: 12:54
